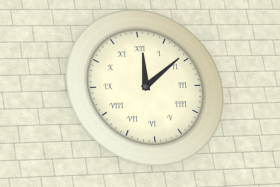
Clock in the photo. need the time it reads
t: 12:09
